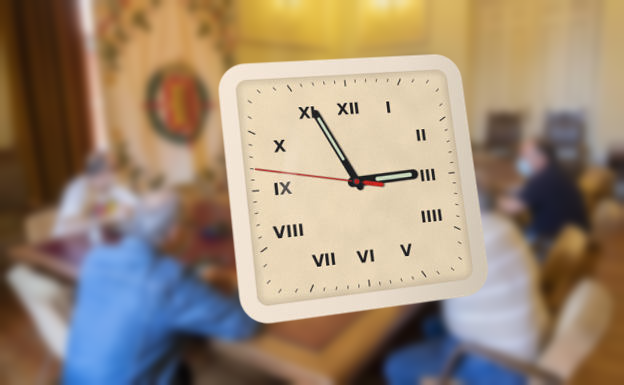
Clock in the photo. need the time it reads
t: 2:55:47
